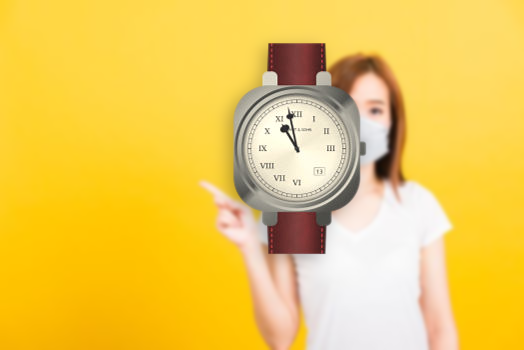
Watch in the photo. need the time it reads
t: 10:58
